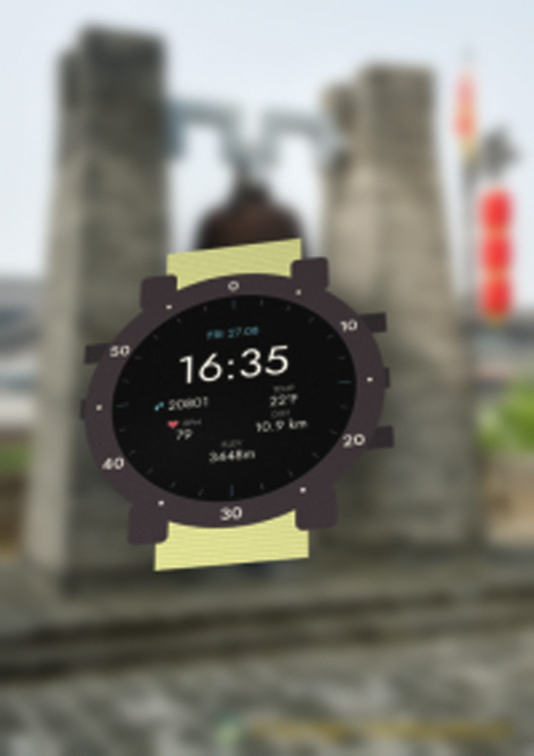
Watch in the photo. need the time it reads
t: 16:35
